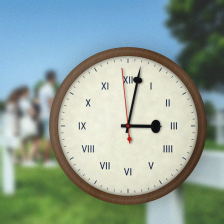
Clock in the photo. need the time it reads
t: 3:01:59
